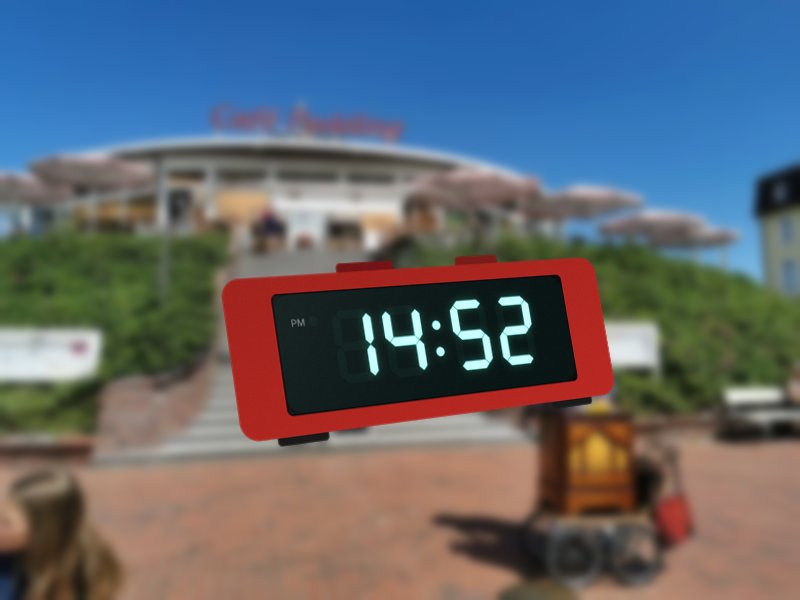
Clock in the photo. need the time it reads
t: 14:52
